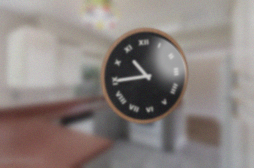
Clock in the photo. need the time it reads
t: 10:45
